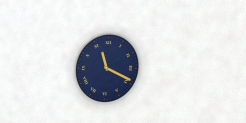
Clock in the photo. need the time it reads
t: 11:19
